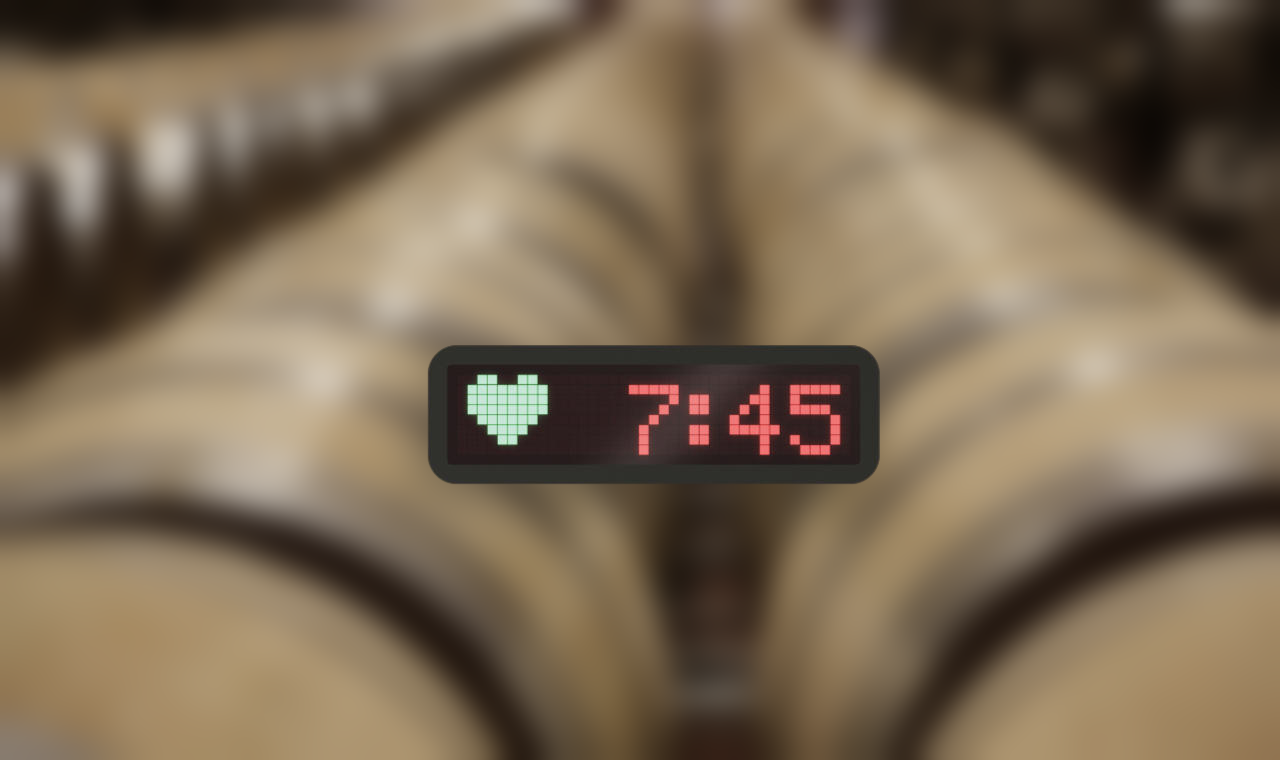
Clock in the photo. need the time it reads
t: 7:45
